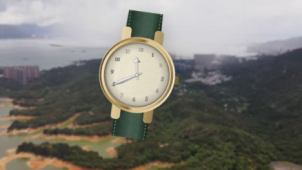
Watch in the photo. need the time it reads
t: 11:40
